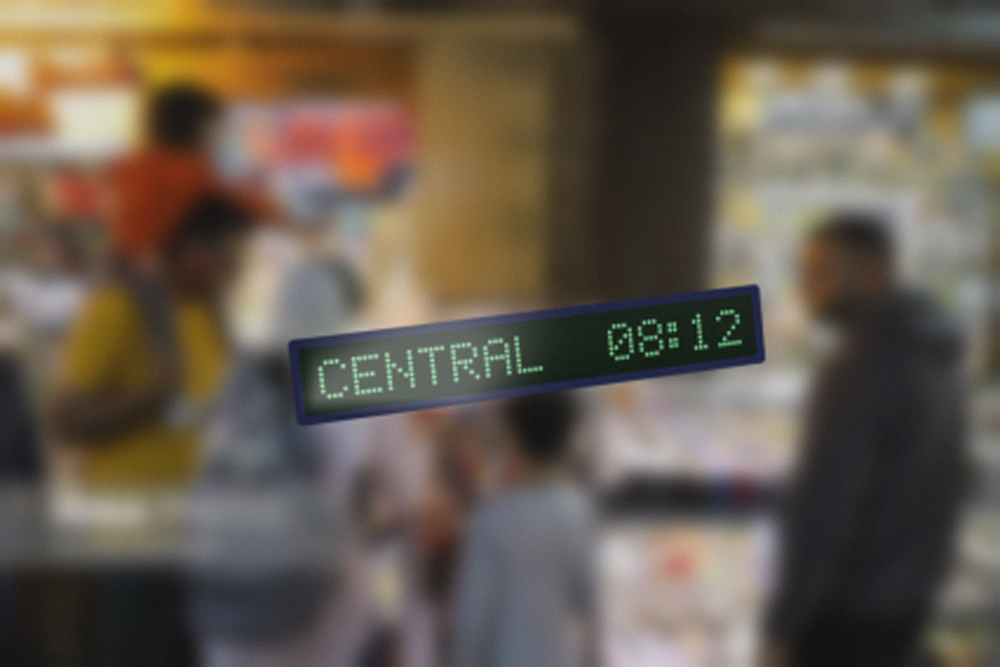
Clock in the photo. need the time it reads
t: 8:12
